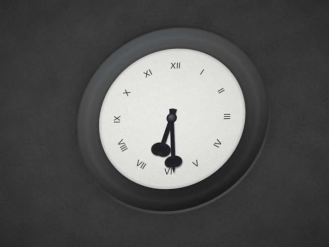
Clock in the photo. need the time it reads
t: 6:29
